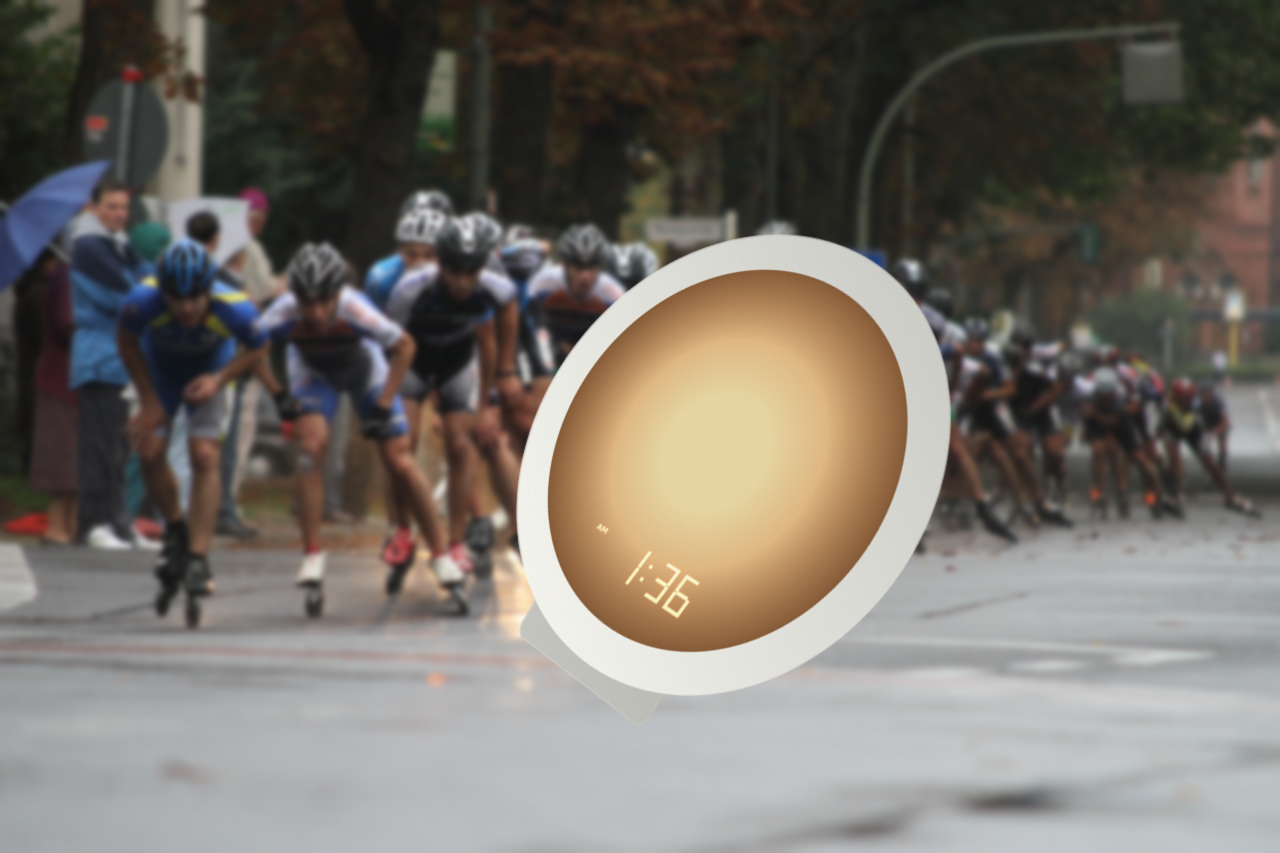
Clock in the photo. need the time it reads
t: 1:36
